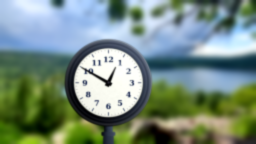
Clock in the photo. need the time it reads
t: 12:50
